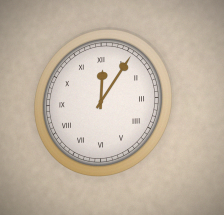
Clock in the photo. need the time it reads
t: 12:06
